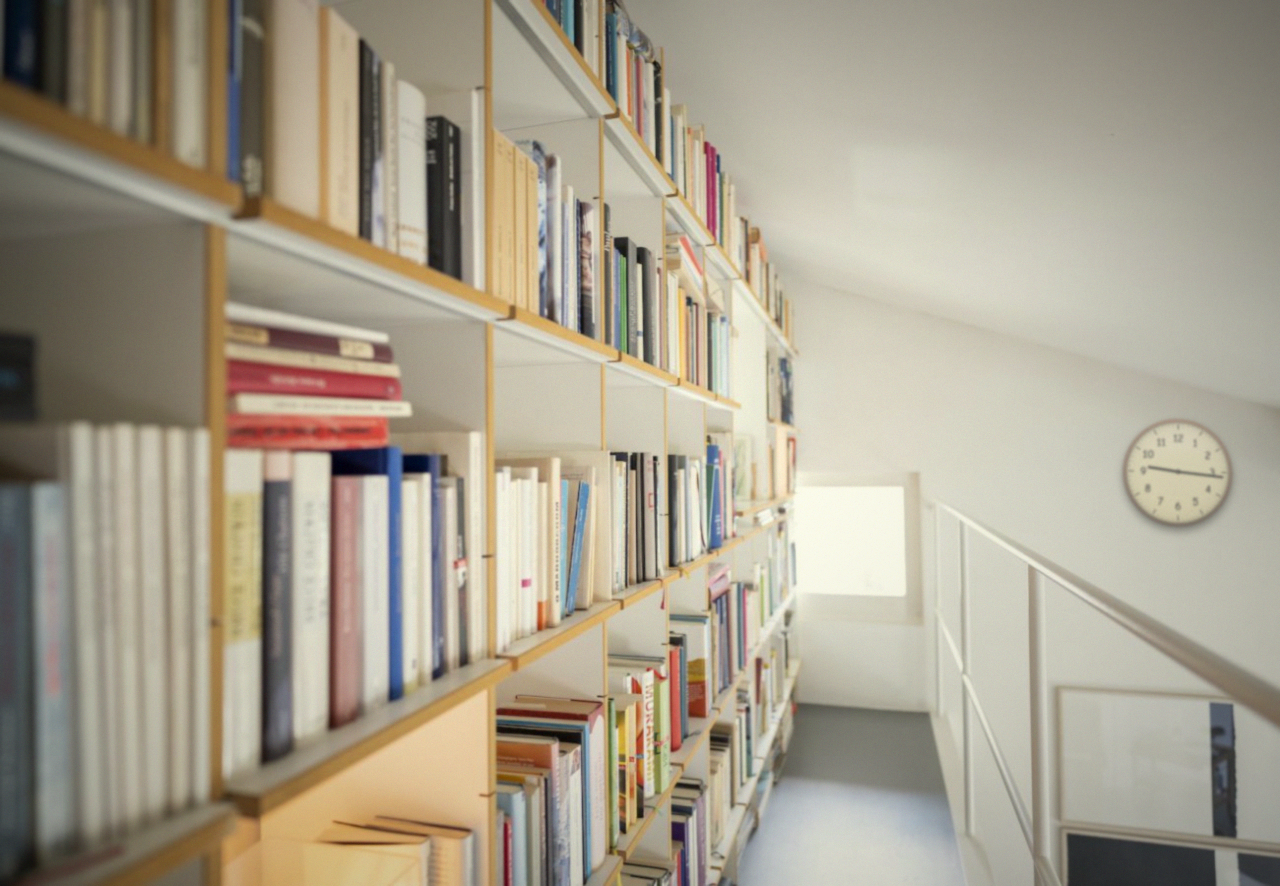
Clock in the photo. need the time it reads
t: 9:16
